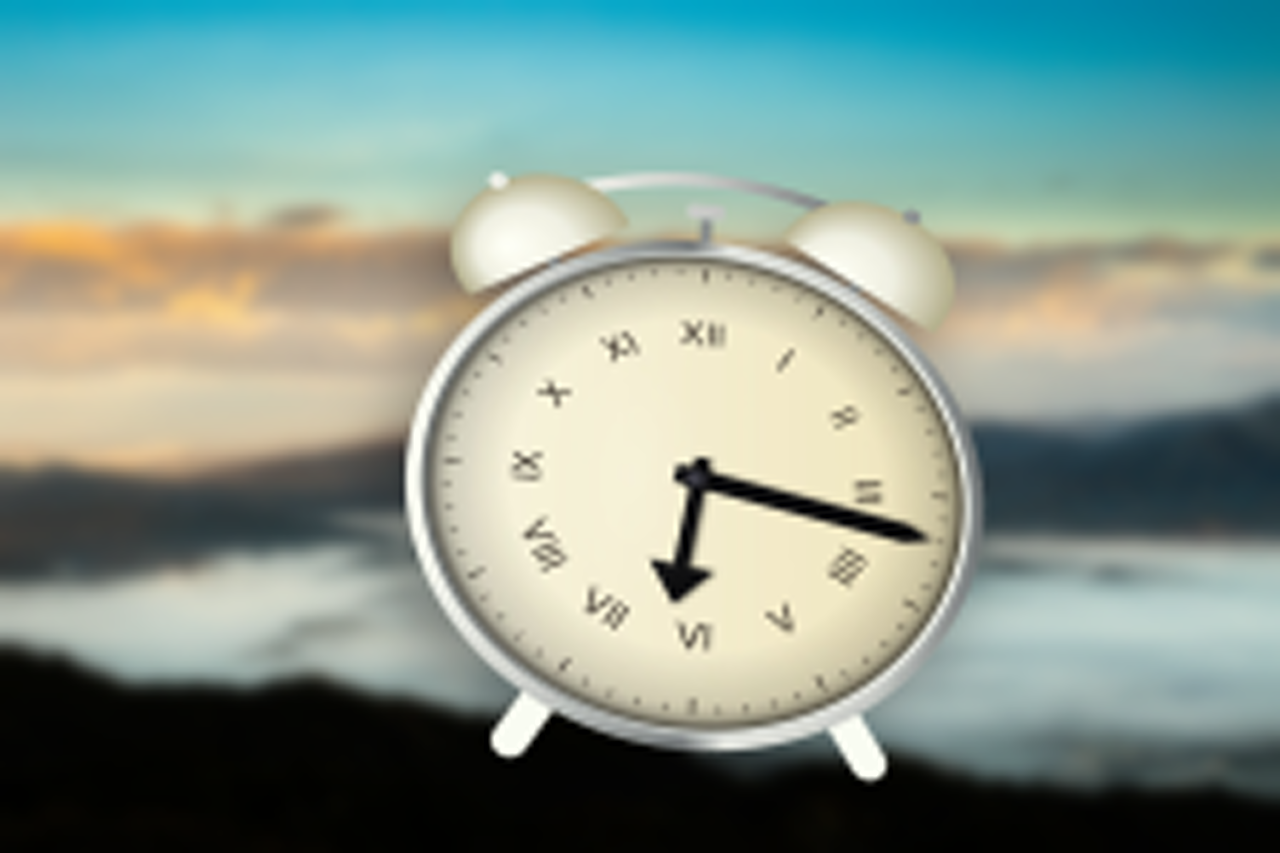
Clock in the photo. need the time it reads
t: 6:17
